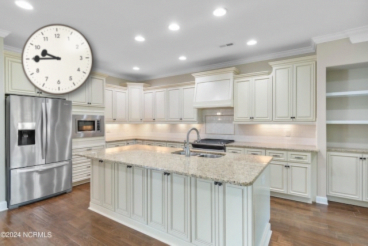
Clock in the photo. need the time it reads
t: 9:45
